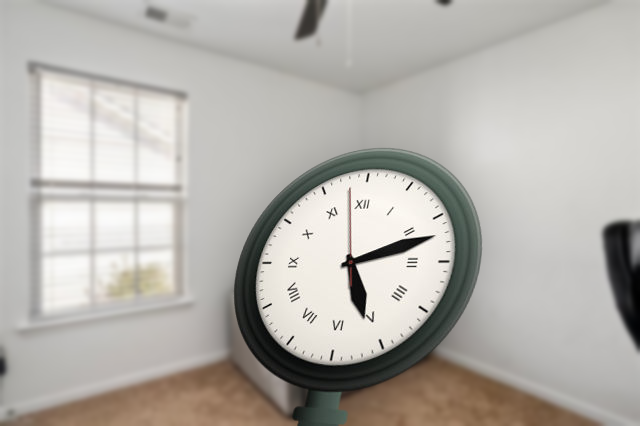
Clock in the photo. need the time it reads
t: 5:11:58
